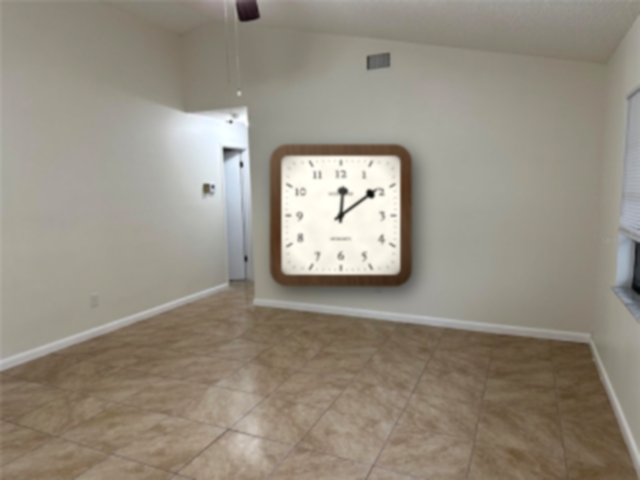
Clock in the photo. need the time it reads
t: 12:09
